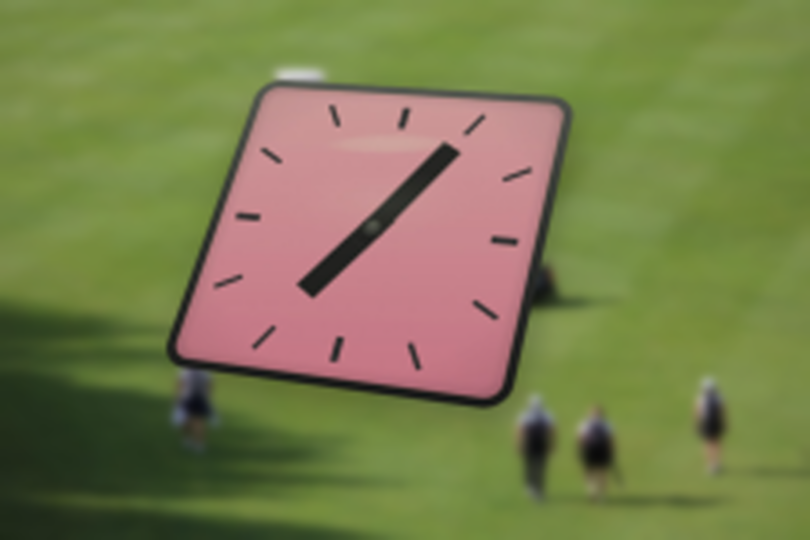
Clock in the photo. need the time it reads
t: 7:05
